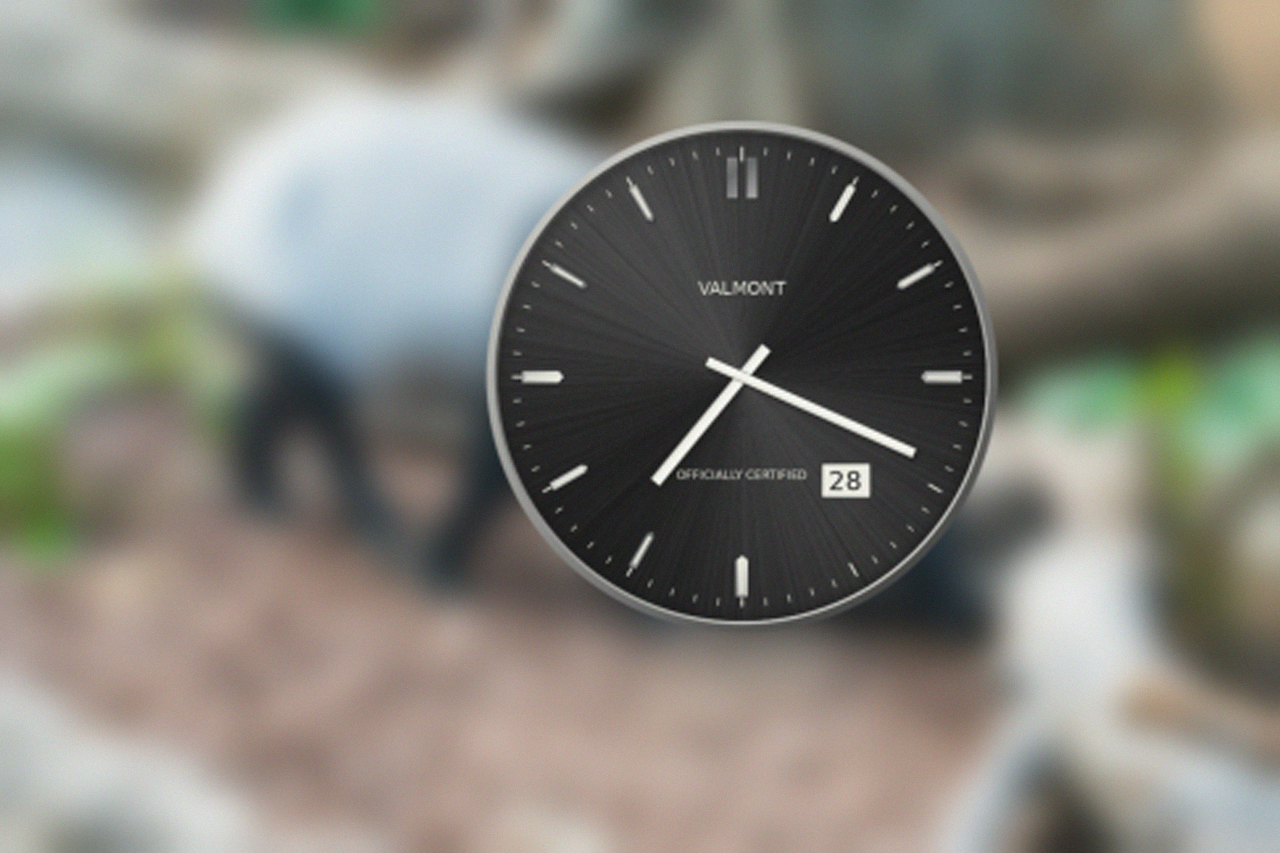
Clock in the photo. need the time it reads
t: 7:19
